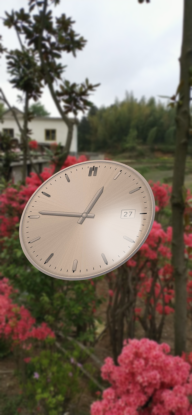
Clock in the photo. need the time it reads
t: 12:46
